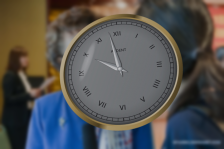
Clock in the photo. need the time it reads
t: 9:58
